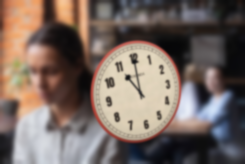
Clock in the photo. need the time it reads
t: 11:00
